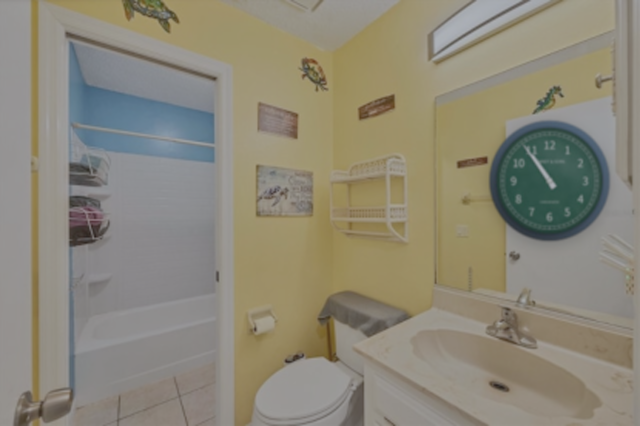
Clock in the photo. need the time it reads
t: 10:54
